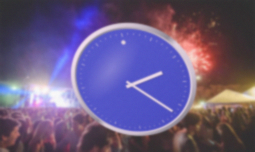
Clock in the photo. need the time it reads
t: 2:22
